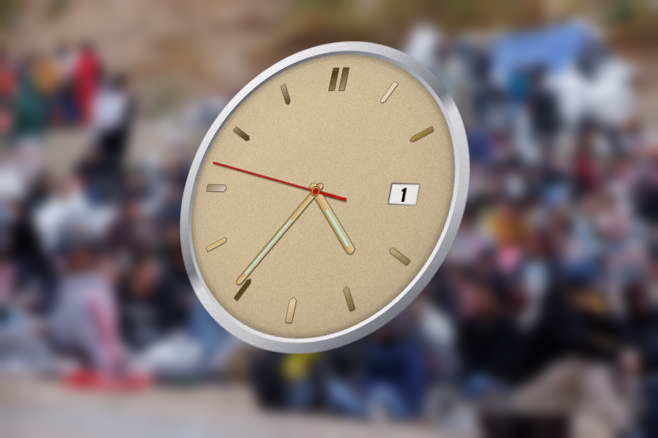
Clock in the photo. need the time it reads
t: 4:35:47
